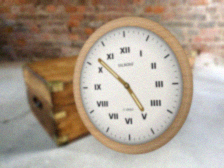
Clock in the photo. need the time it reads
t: 4:52
